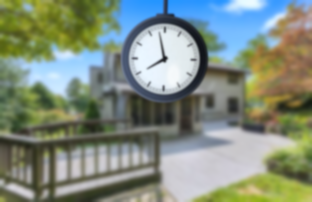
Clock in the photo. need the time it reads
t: 7:58
